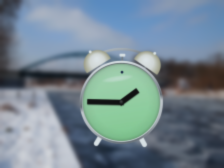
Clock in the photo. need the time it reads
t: 1:45
